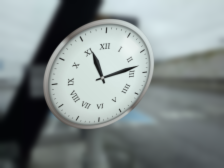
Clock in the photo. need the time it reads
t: 11:13
